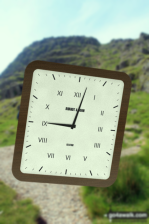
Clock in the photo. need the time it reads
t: 9:02
